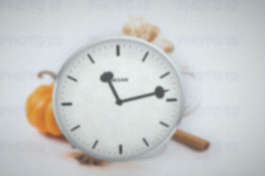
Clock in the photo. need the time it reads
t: 11:13
